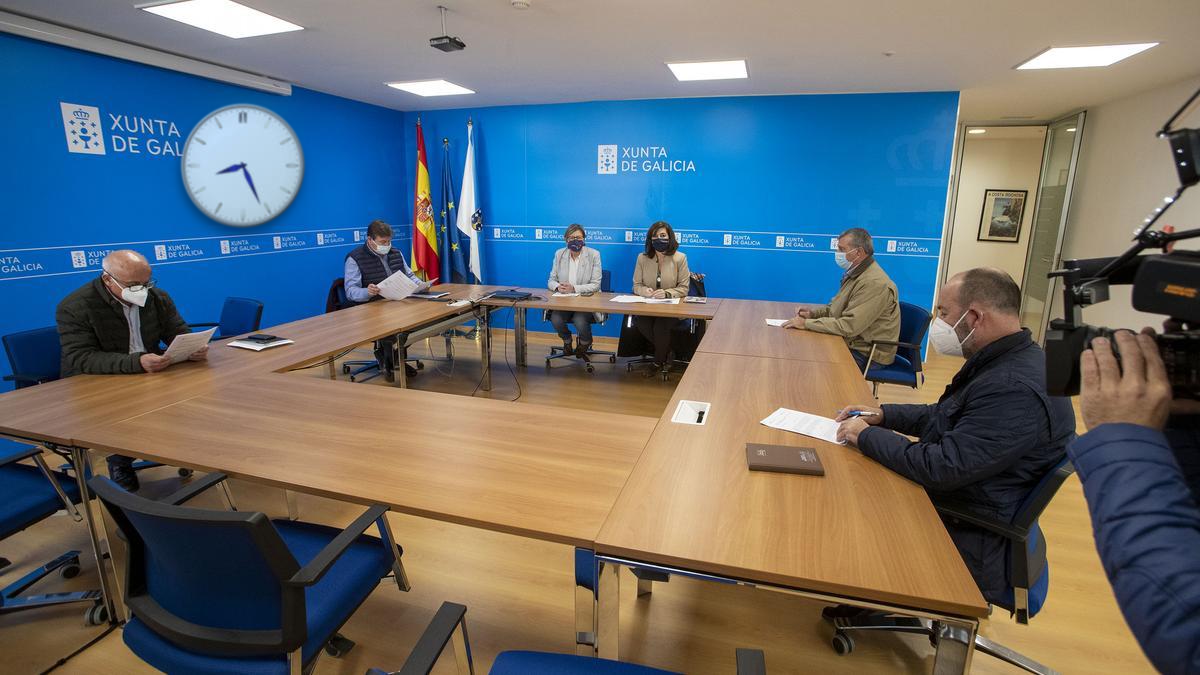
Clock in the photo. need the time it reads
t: 8:26
